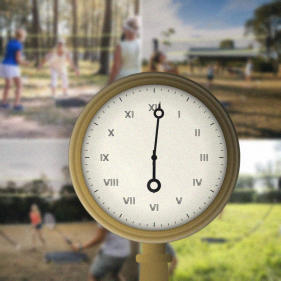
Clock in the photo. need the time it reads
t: 6:01
